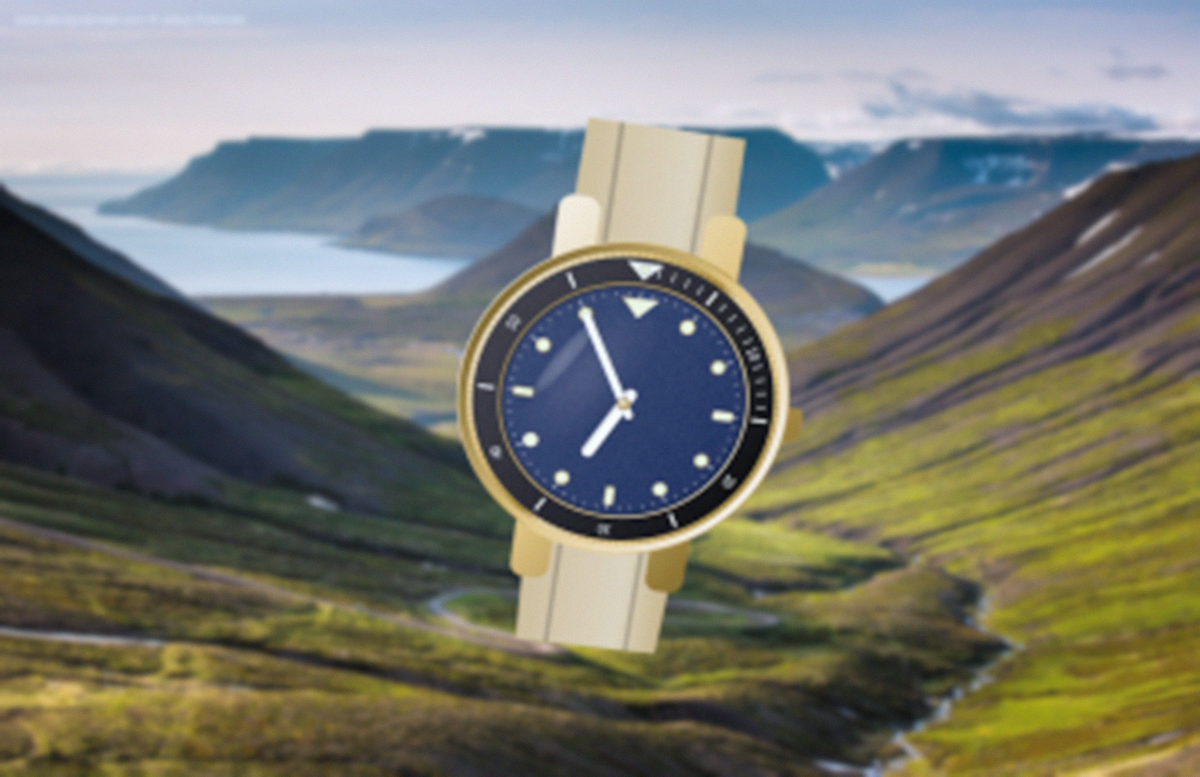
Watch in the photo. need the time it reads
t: 6:55
